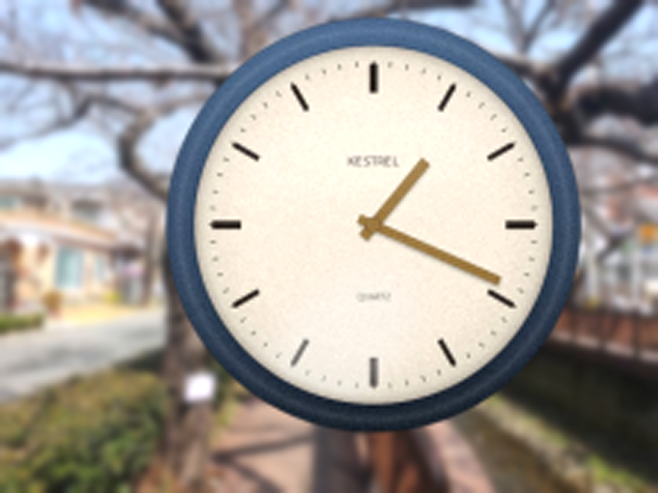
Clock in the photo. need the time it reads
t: 1:19
